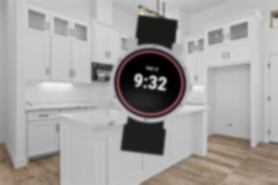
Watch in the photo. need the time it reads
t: 9:32
